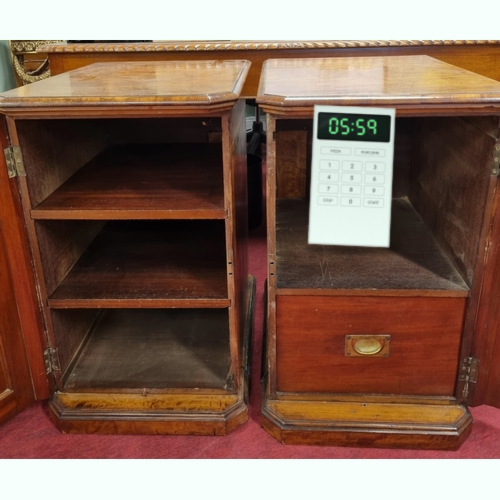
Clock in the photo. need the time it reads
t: 5:59
